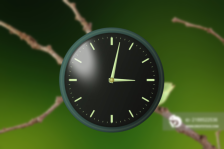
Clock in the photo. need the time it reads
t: 3:02
